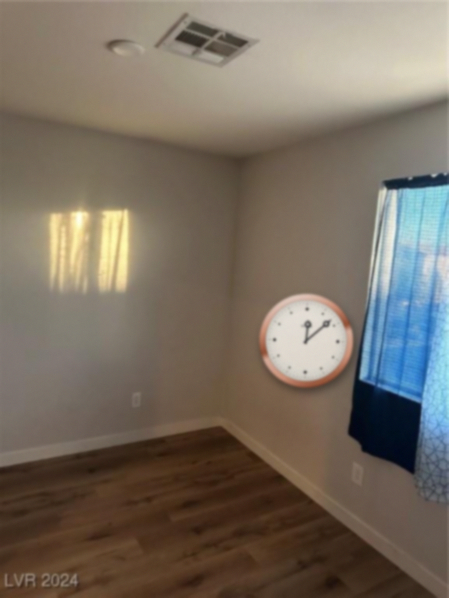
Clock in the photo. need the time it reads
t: 12:08
